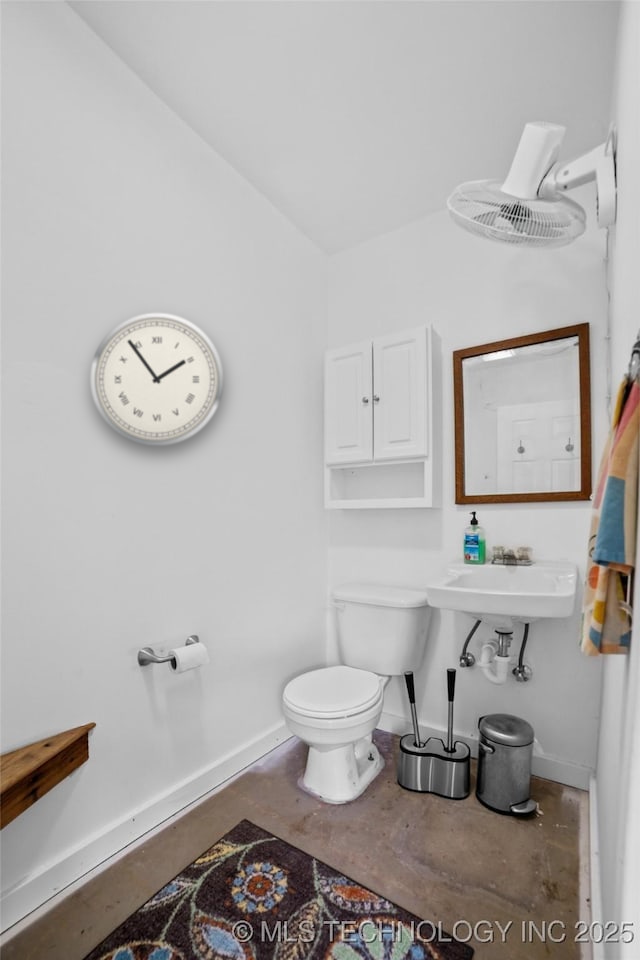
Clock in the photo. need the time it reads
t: 1:54
